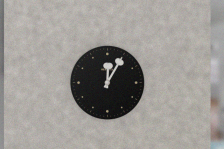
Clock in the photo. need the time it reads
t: 12:05
